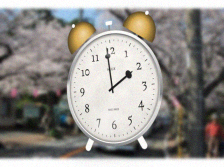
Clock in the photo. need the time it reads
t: 1:59
